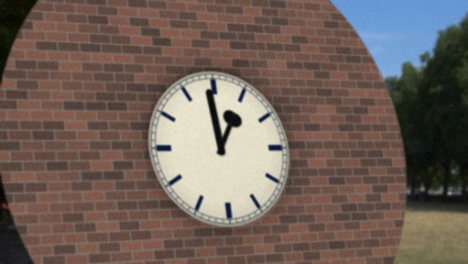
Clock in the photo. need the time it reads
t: 12:59
